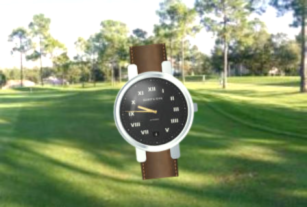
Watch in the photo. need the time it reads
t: 9:46
